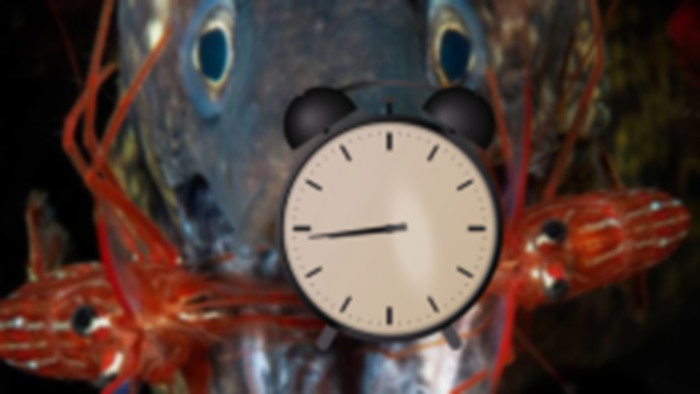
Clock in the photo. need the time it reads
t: 8:44
